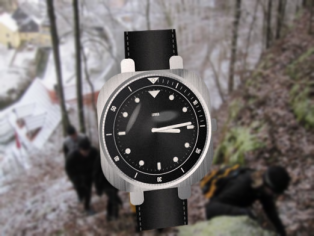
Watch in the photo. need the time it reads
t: 3:14
